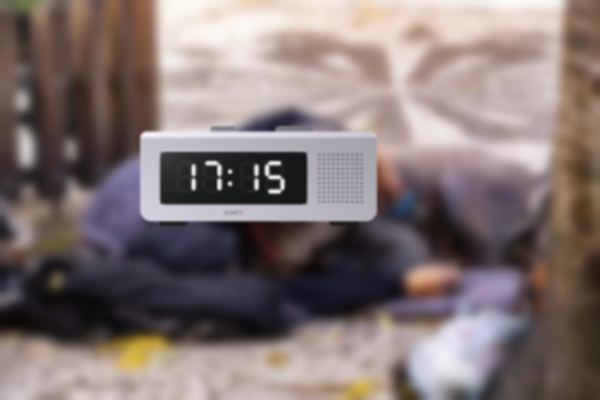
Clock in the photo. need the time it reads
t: 17:15
